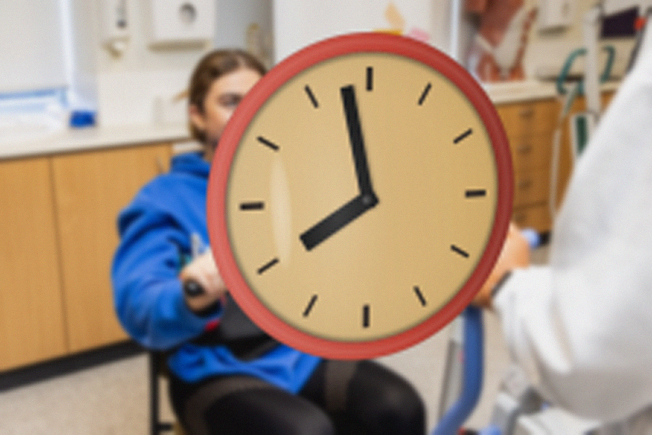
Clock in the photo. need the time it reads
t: 7:58
